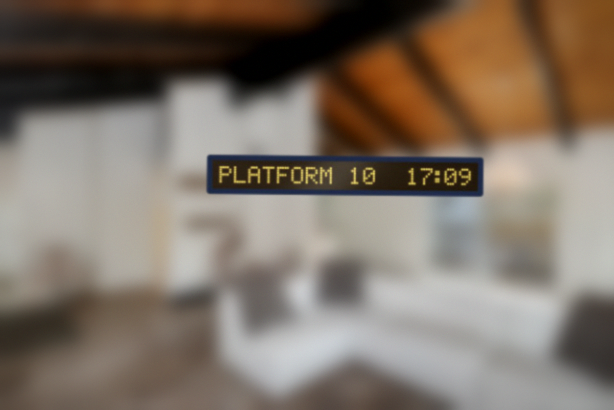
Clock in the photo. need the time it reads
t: 17:09
